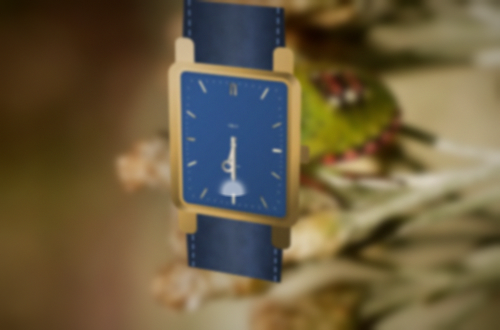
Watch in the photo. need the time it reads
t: 6:30
